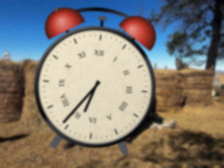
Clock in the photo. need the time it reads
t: 6:36
